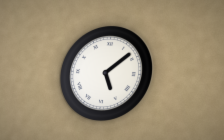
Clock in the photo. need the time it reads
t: 5:08
